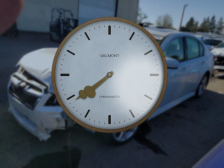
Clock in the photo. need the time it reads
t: 7:39
